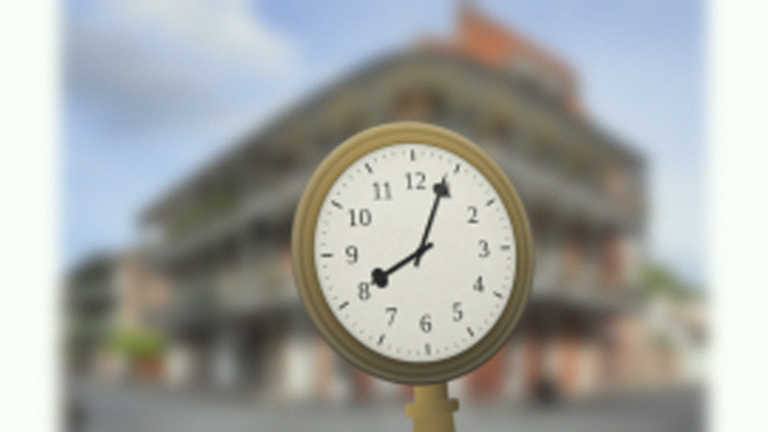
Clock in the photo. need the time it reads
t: 8:04
